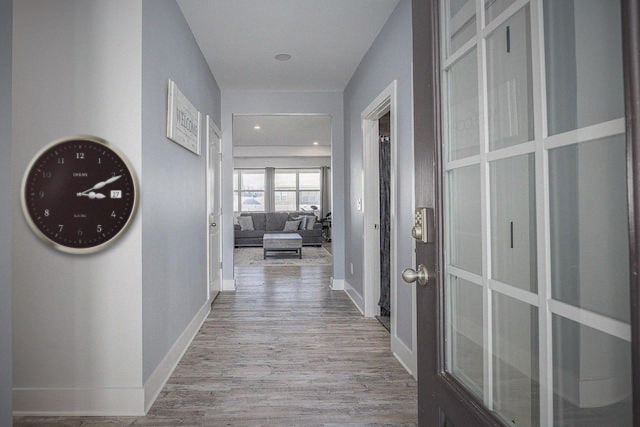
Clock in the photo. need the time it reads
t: 3:11
